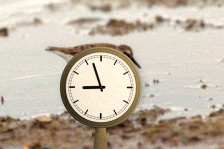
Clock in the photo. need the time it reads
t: 8:57
